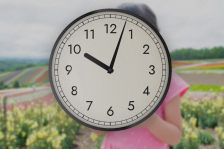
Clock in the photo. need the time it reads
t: 10:03
